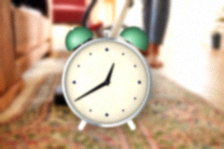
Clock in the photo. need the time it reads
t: 12:40
